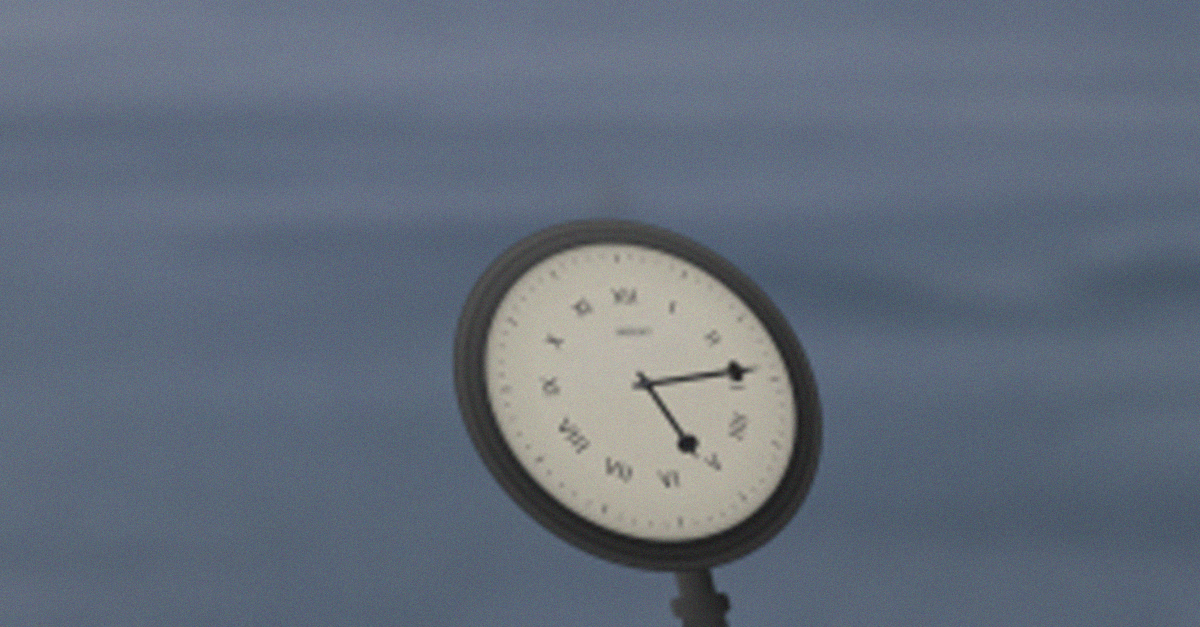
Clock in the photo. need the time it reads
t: 5:14
